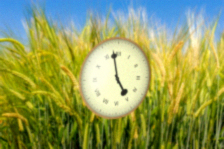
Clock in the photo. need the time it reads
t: 4:58
